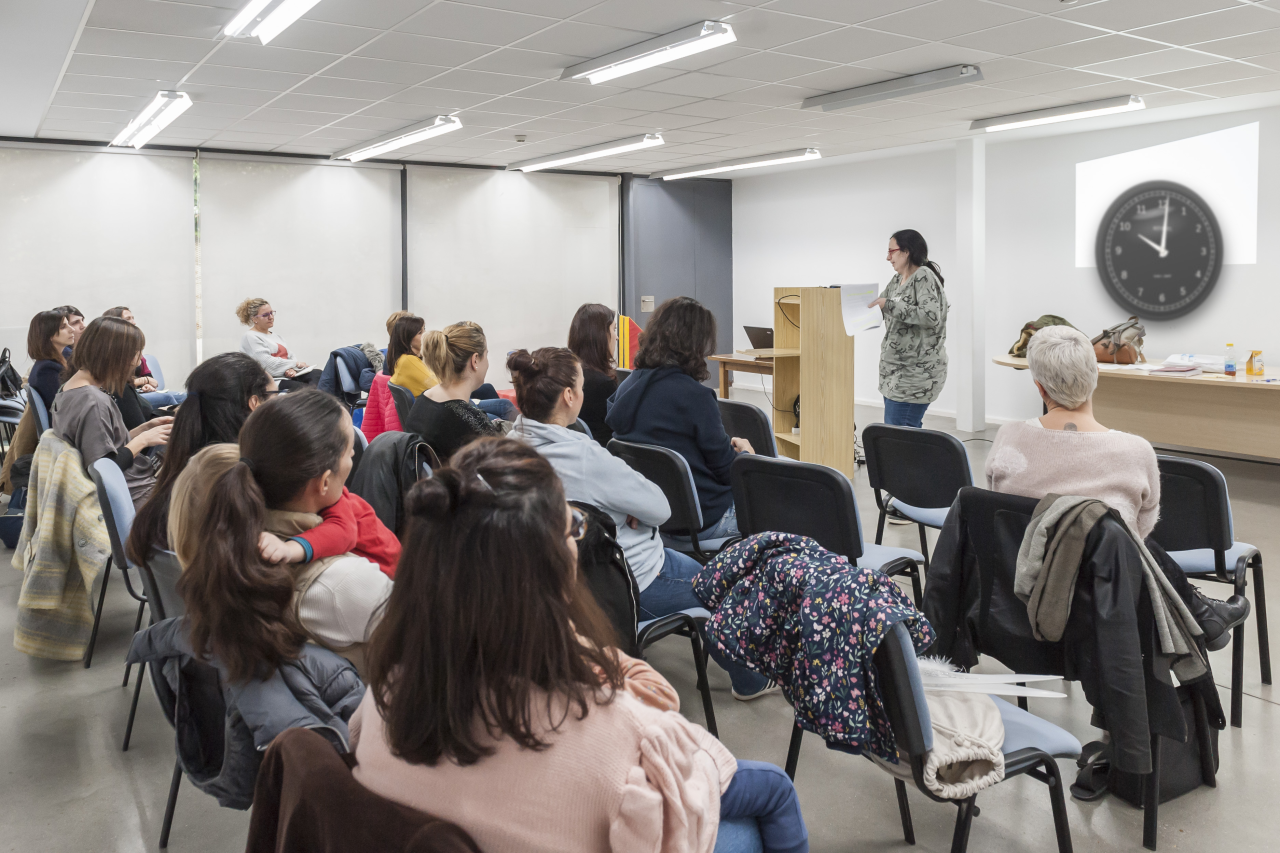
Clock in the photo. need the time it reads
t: 10:01
